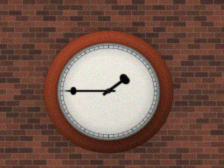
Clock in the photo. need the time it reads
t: 1:45
